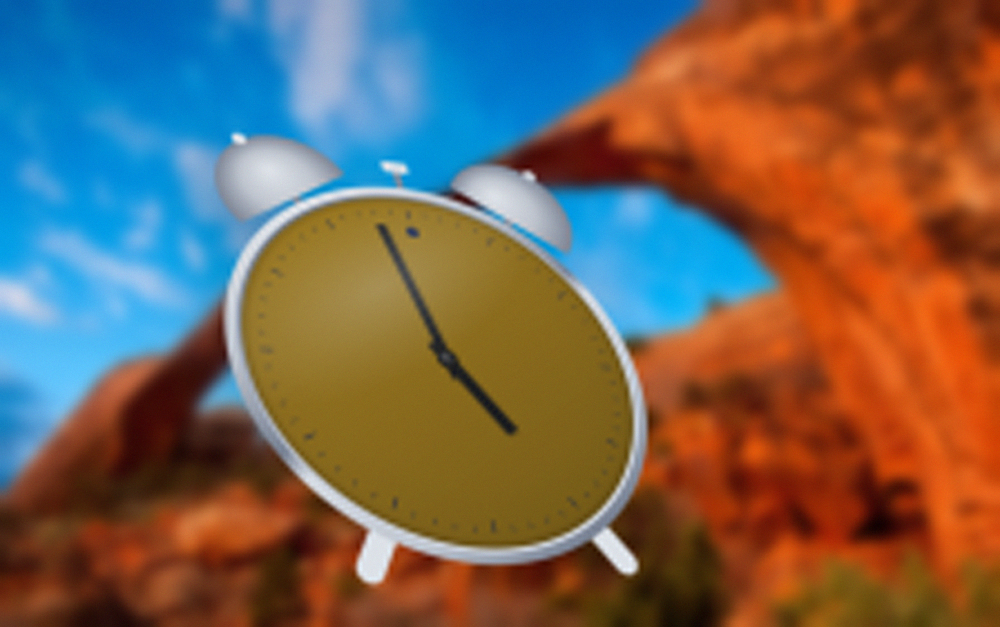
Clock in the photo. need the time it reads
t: 4:58
